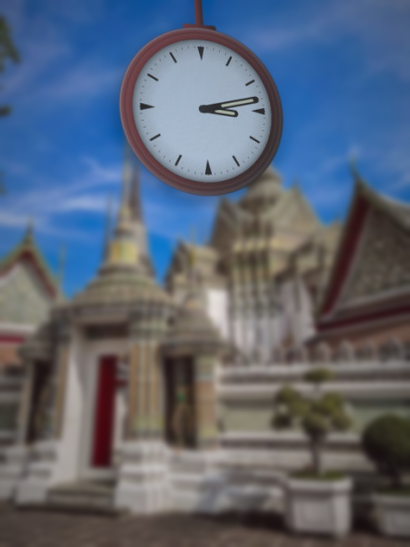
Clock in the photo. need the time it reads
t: 3:13
